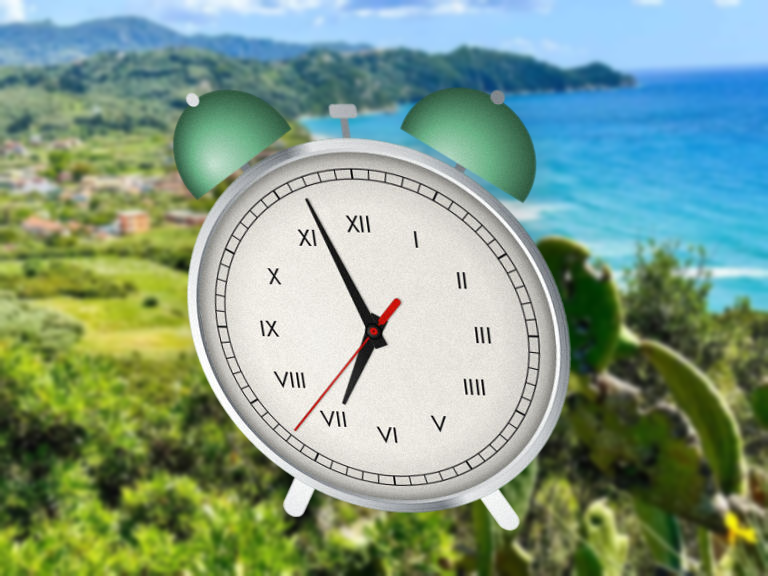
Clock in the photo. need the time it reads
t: 6:56:37
